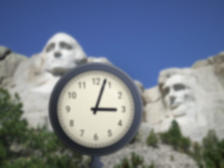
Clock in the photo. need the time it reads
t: 3:03
